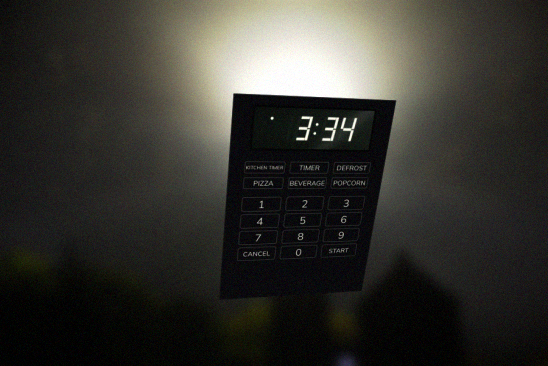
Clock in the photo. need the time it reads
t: 3:34
